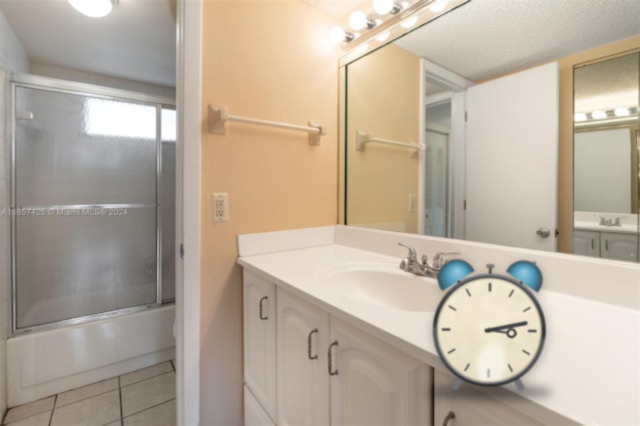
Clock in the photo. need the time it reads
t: 3:13
